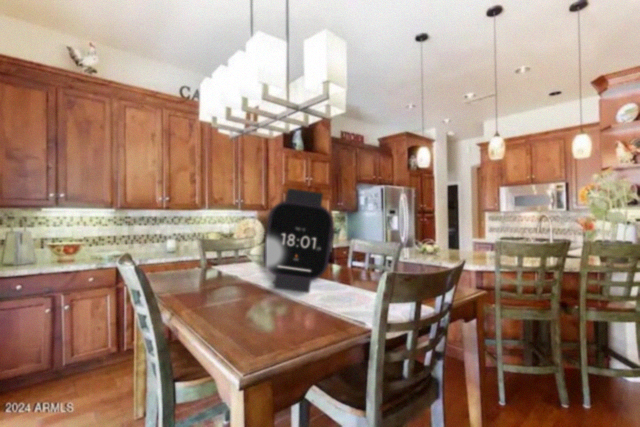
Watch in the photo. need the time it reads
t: 18:01
